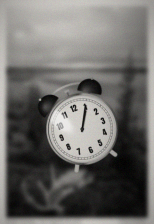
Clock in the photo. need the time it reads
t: 1:05
